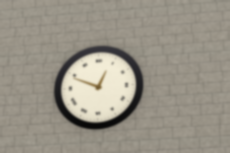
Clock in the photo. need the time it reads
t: 12:49
